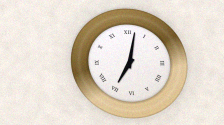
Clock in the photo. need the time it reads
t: 7:02
